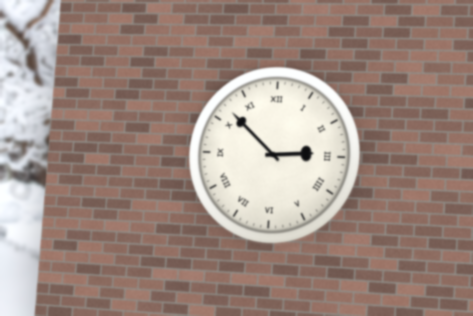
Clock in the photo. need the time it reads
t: 2:52
